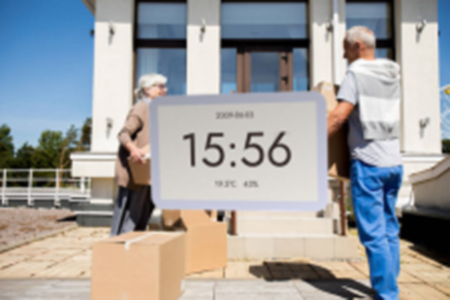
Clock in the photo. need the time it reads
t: 15:56
